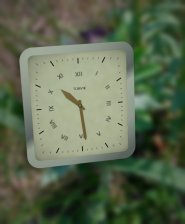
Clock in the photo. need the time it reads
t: 10:29
